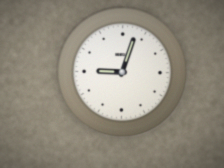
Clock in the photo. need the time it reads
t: 9:03
